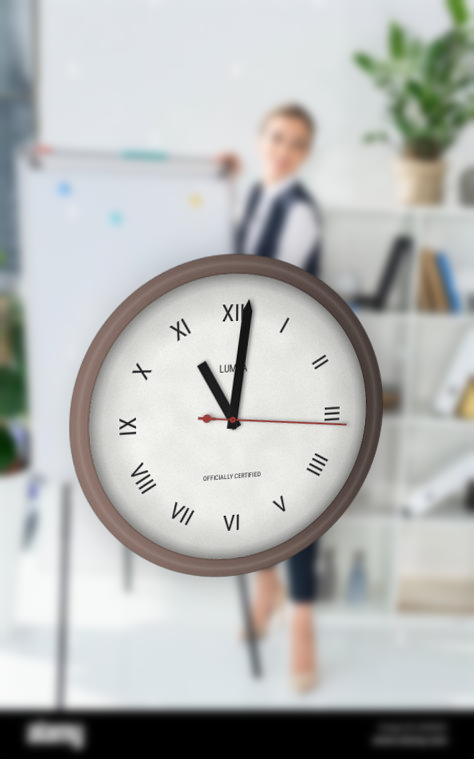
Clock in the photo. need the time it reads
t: 11:01:16
